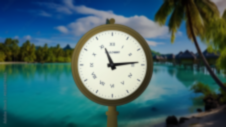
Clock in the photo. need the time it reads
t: 11:14
